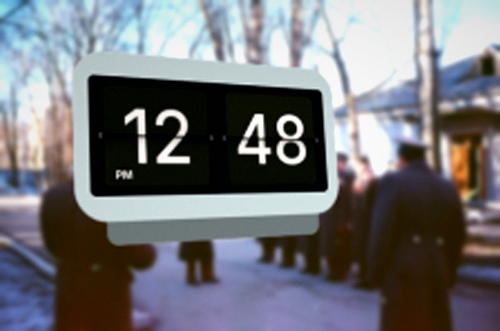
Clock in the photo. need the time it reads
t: 12:48
